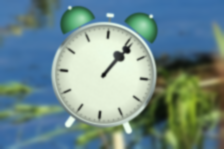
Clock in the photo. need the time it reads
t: 1:06
